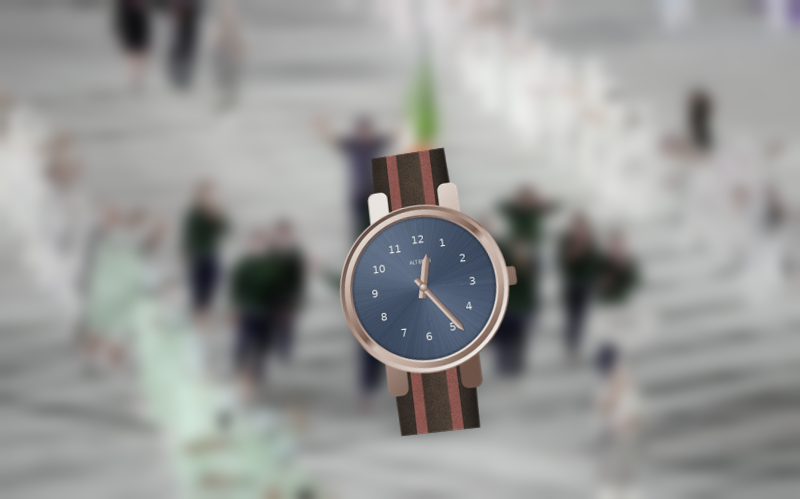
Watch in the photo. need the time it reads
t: 12:24
